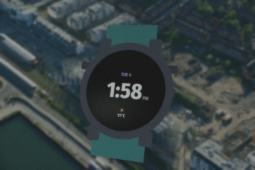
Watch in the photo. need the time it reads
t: 1:58
